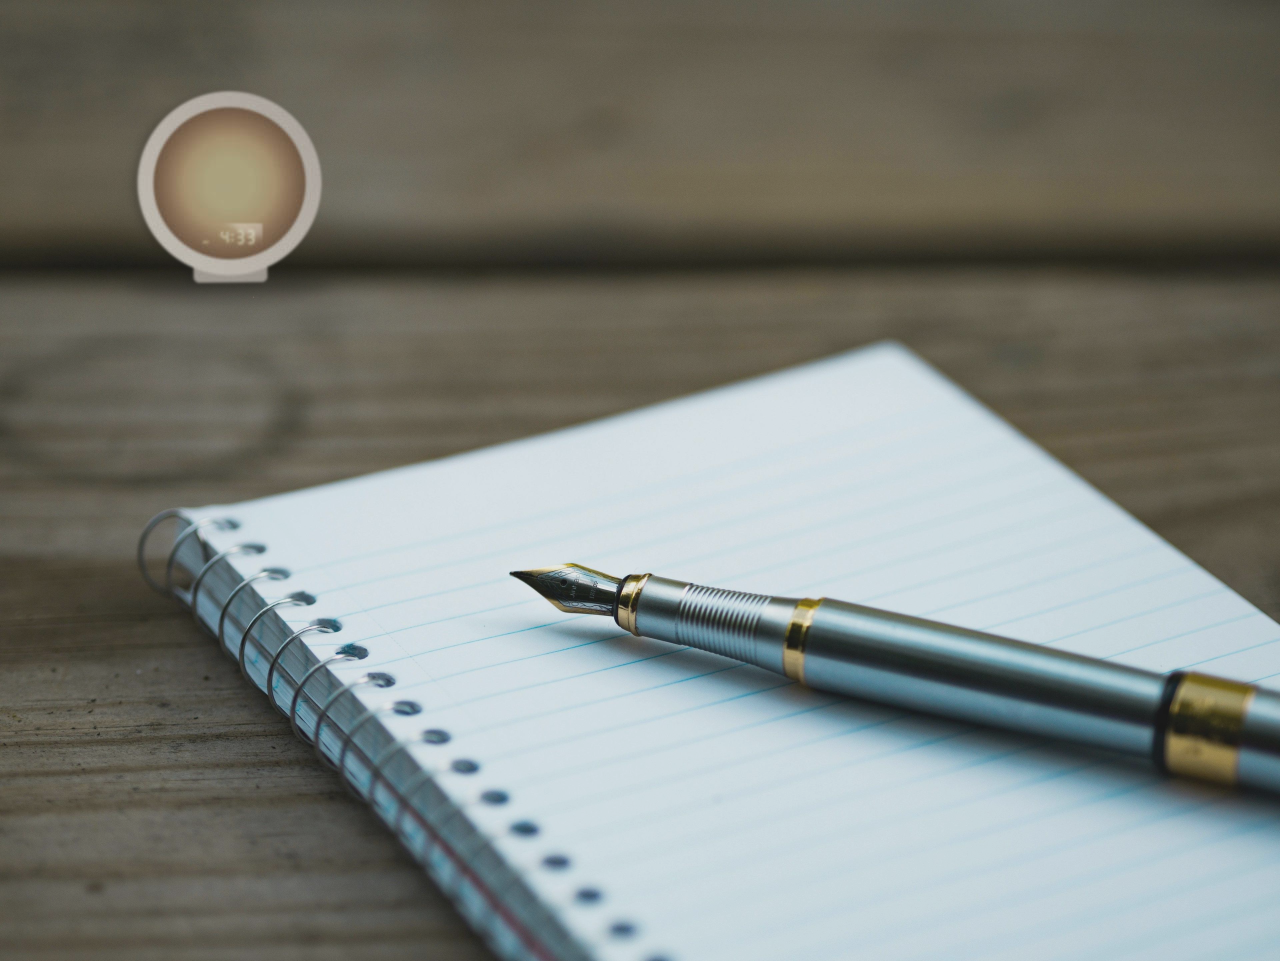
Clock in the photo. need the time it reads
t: 4:33
